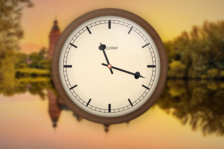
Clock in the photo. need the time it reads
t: 11:18
